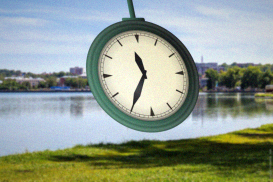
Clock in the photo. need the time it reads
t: 11:35
